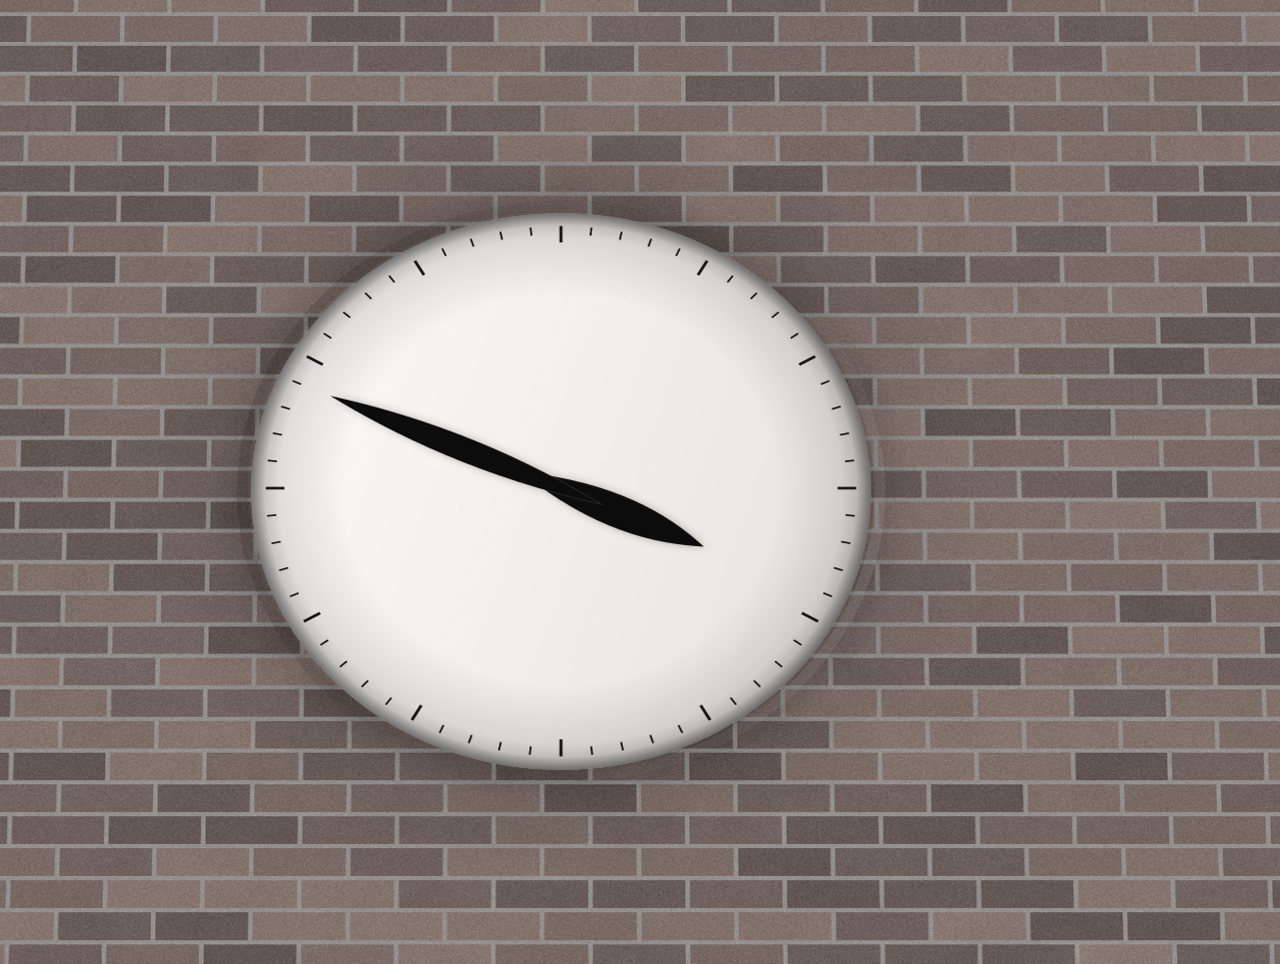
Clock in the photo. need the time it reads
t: 3:49
